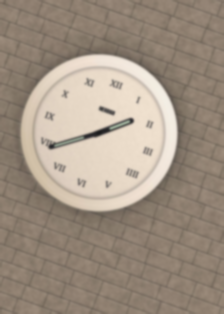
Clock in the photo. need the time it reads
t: 1:39
